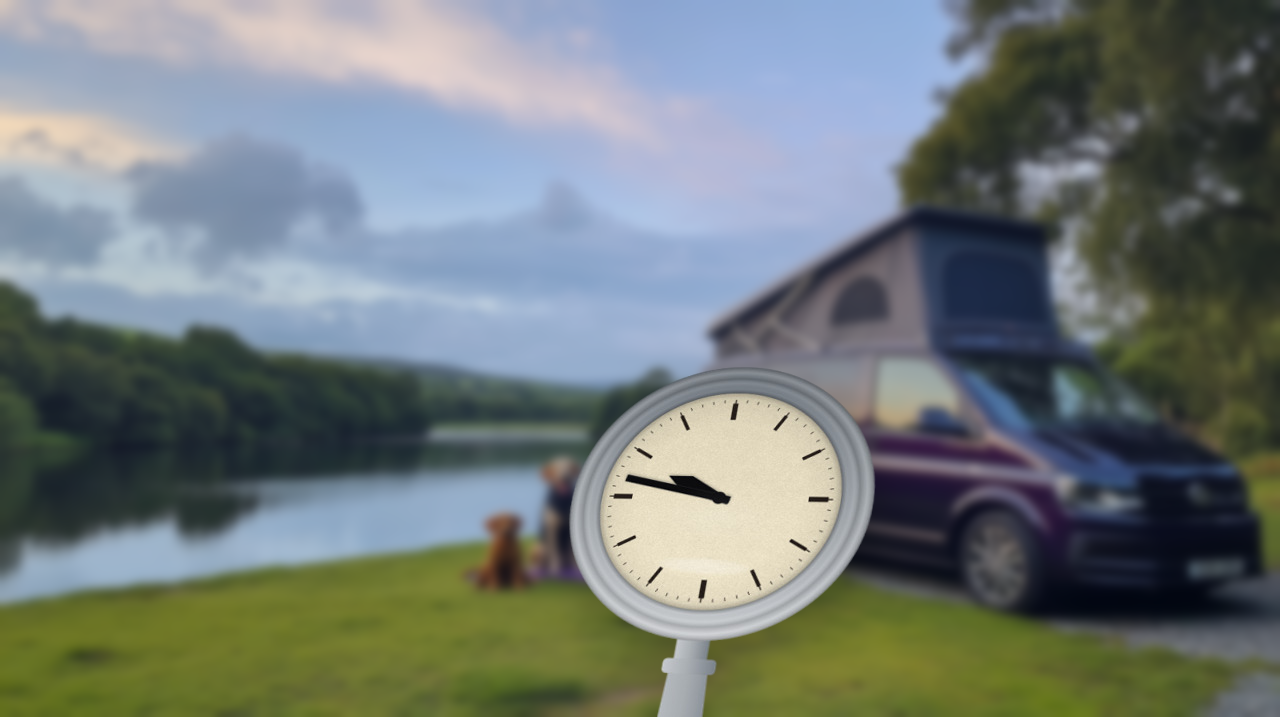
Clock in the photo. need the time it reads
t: 9:47
